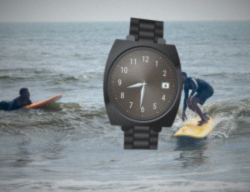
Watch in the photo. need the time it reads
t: 8:31
